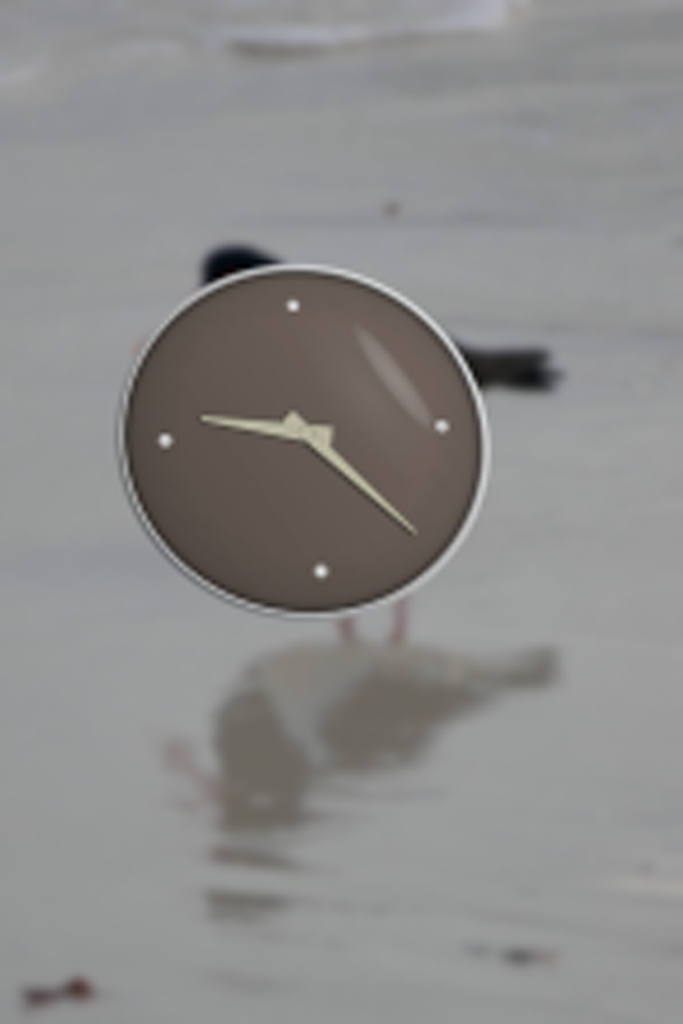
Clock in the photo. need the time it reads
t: 9:23
